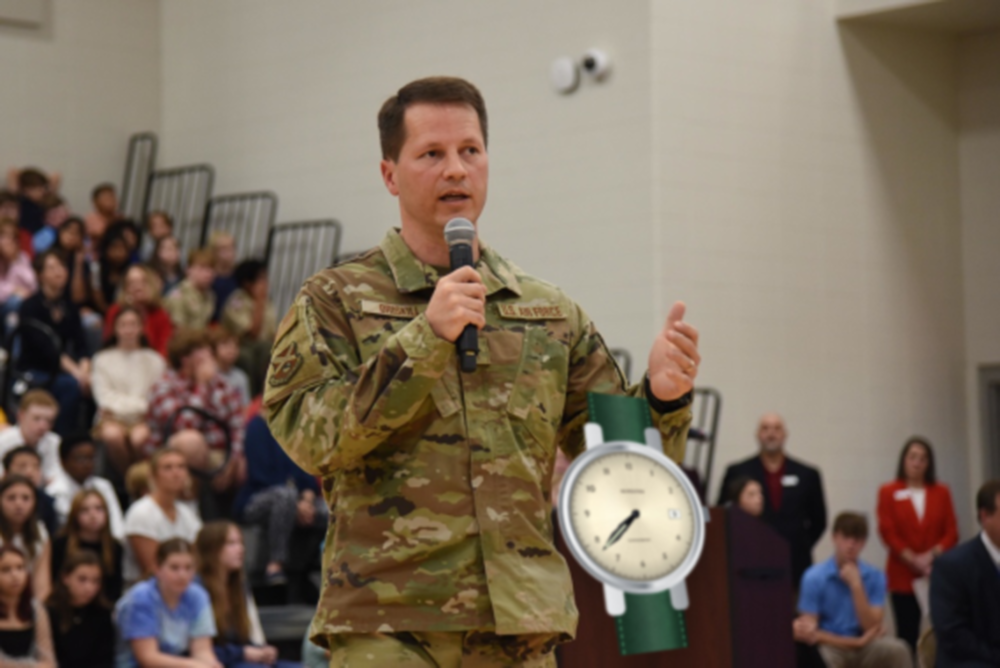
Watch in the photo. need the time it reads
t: 7:38
